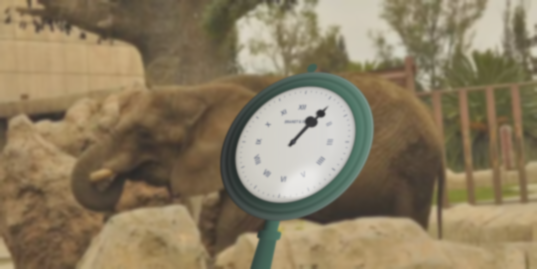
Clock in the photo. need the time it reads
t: 1:06
